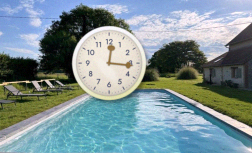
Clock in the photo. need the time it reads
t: 12:16
